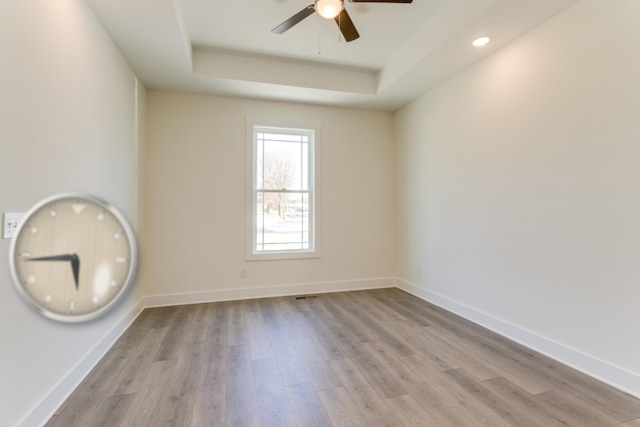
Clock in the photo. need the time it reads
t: 5:44
